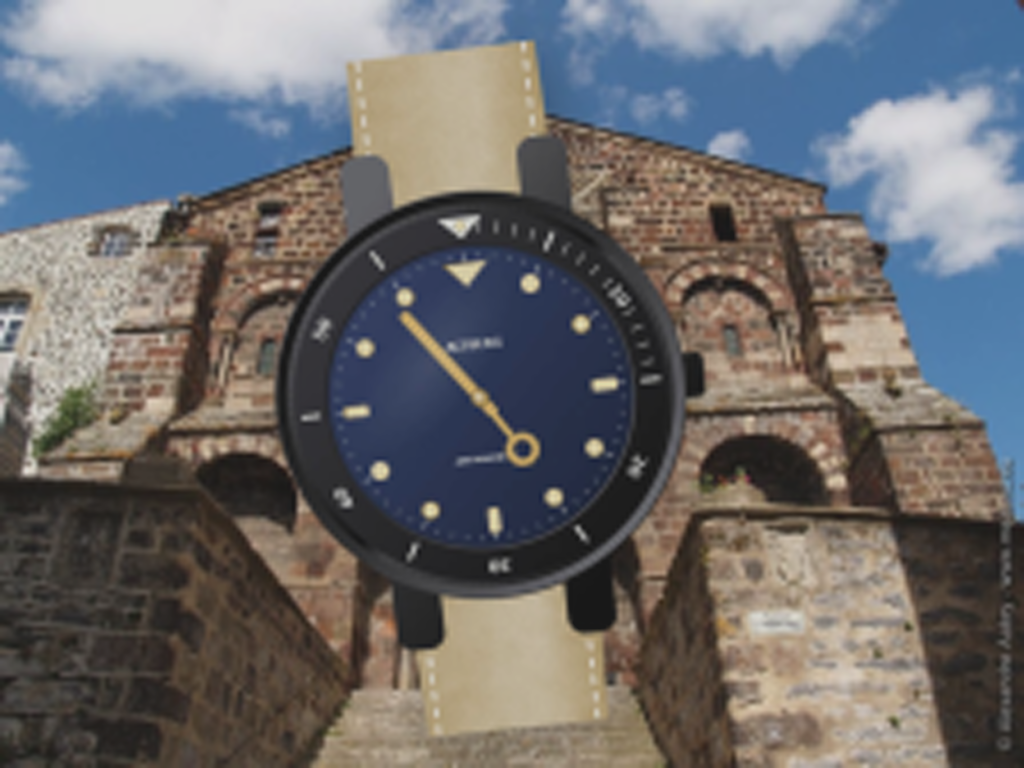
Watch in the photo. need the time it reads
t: 4:54
